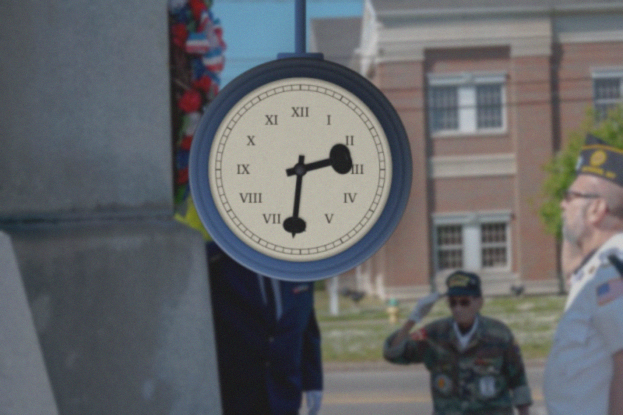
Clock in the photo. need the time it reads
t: 2:31
